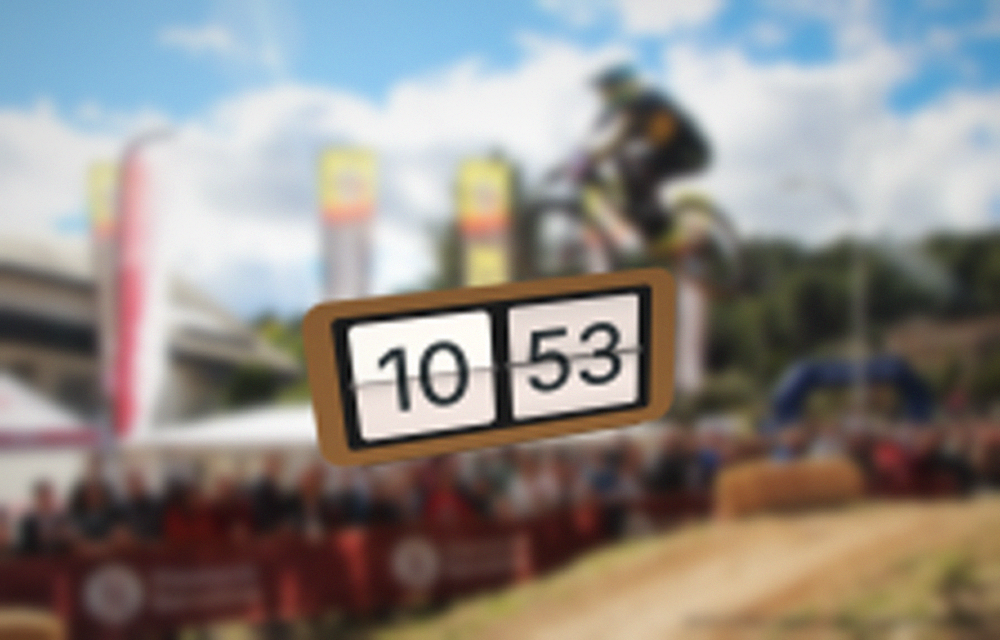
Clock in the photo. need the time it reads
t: 10:53
